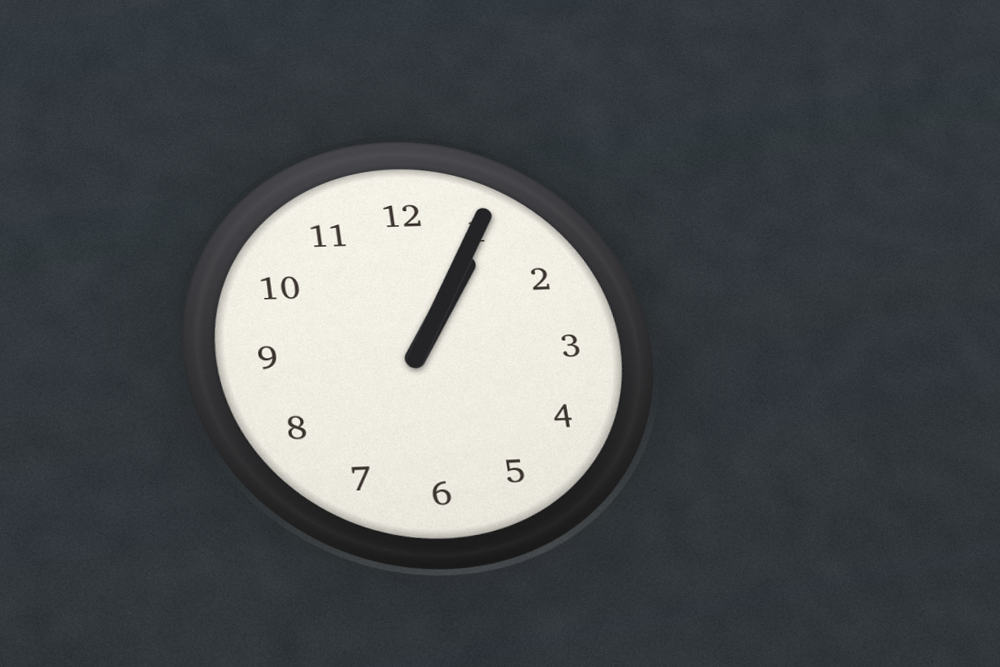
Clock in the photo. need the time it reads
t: 1:05
